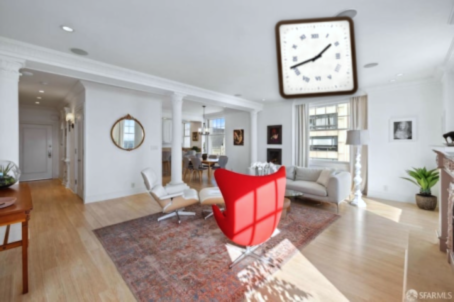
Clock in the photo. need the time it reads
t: 1:42
